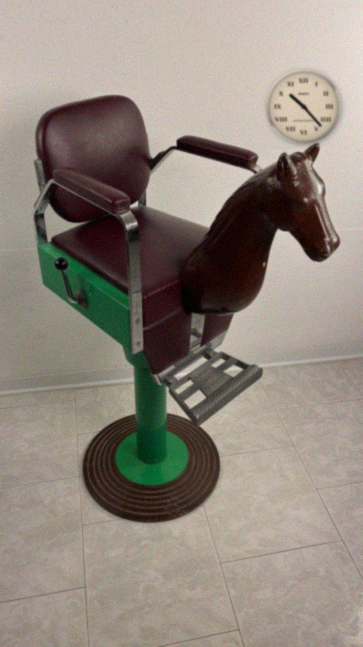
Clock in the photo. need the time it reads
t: 10:23
